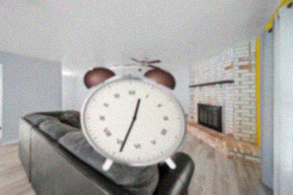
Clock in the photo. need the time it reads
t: 12:34
